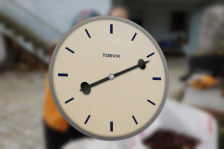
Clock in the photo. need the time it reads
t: 8:11
